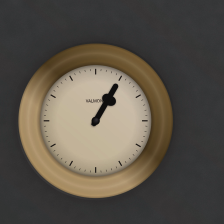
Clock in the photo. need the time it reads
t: 1:05
